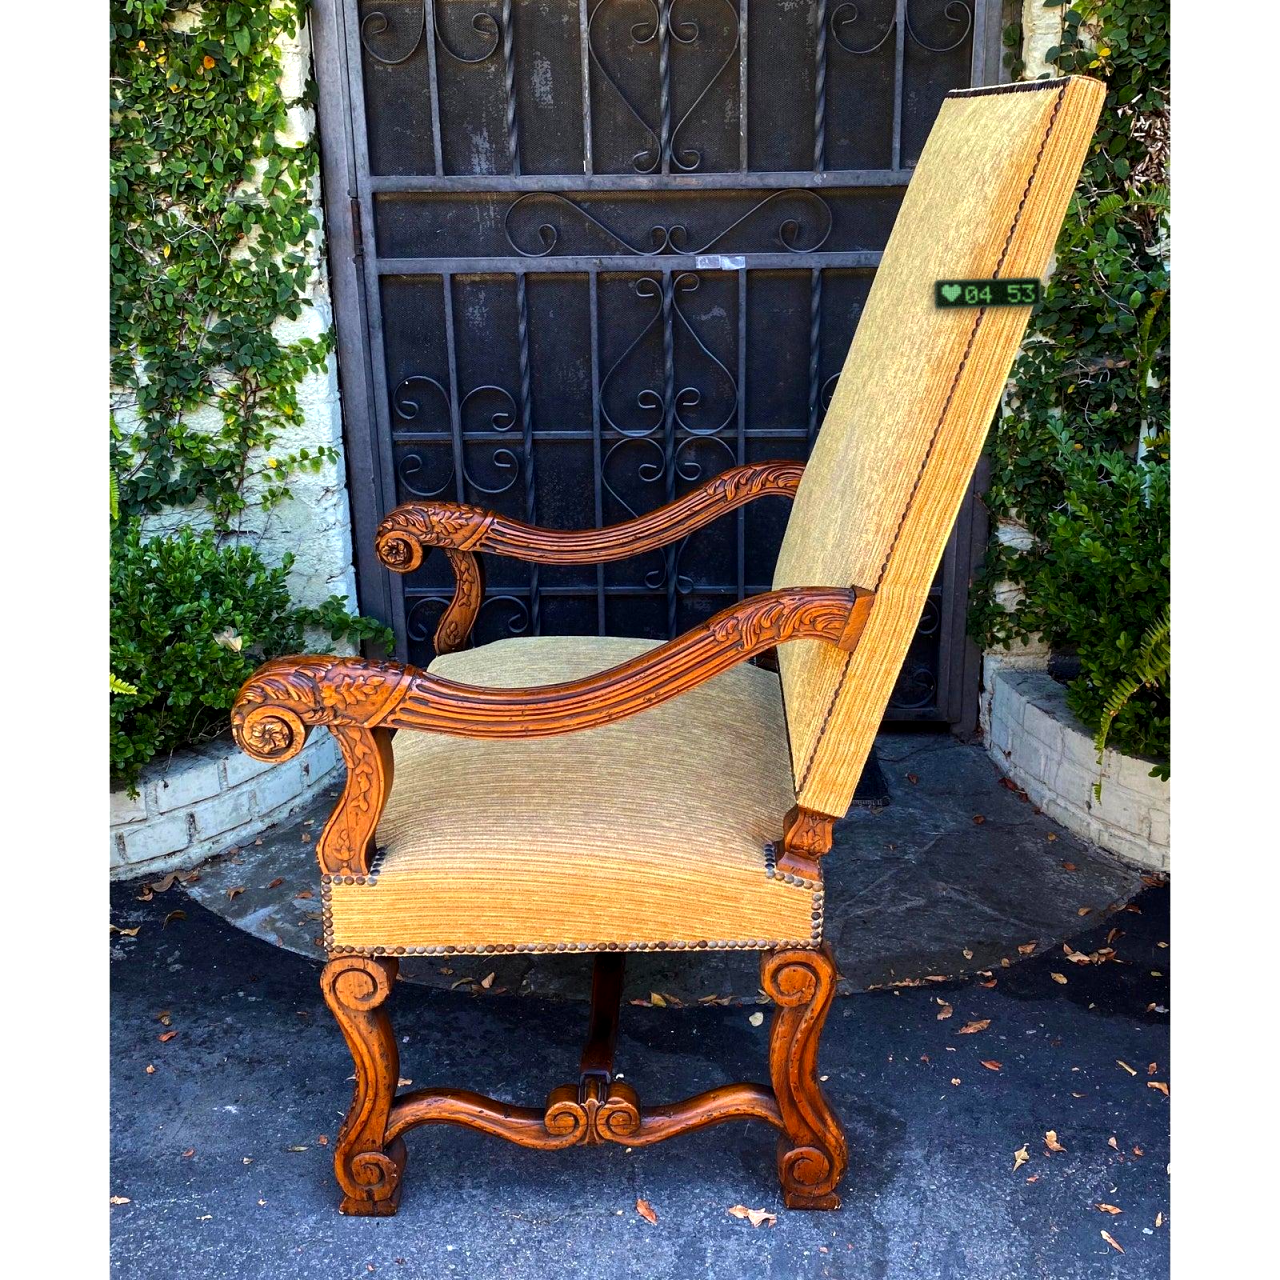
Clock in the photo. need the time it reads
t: 4:53
